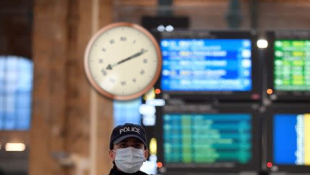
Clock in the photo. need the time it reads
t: 8:11
